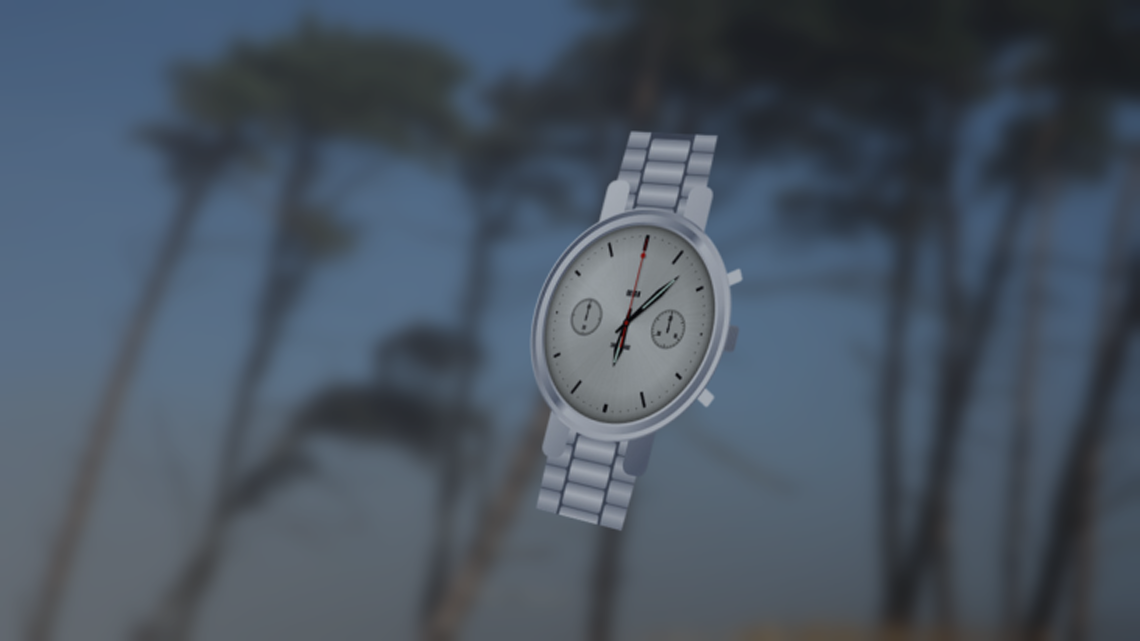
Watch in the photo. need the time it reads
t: 6:07
